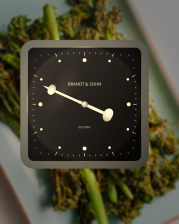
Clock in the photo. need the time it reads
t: 3:49
